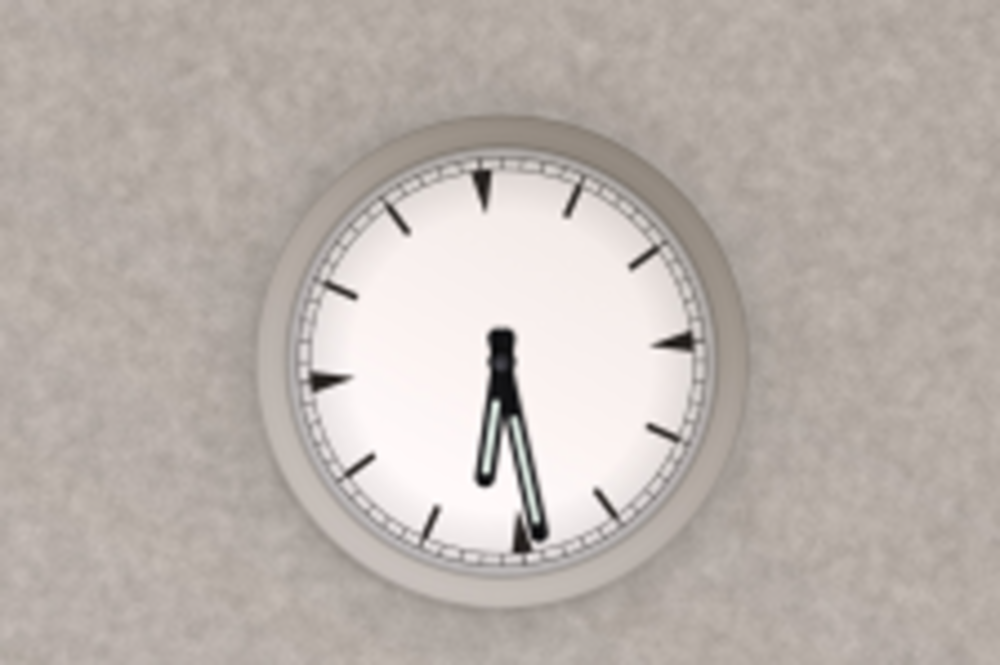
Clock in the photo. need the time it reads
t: 6:29
